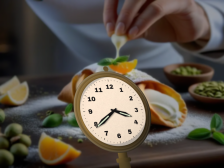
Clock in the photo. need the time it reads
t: 3:39
